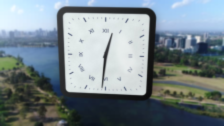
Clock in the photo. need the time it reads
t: 12:31
